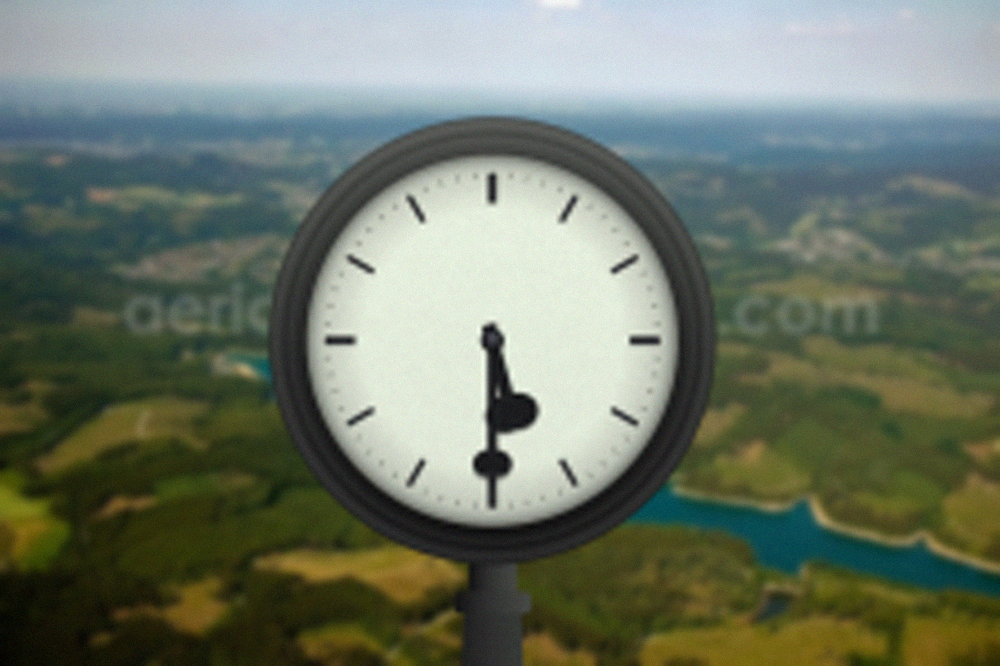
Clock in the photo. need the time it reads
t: 5:30
